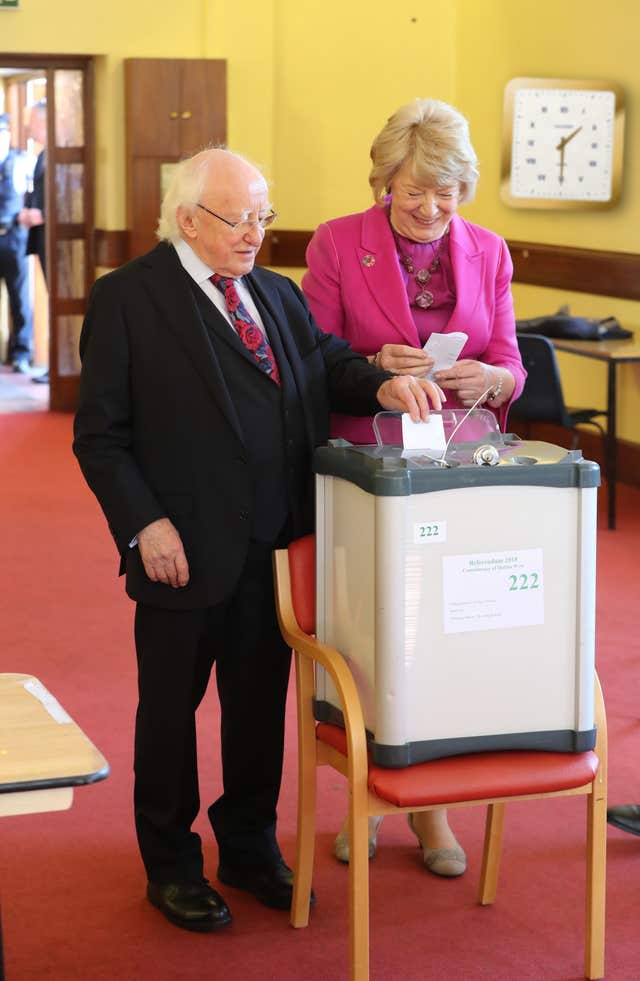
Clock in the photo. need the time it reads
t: 1:30
